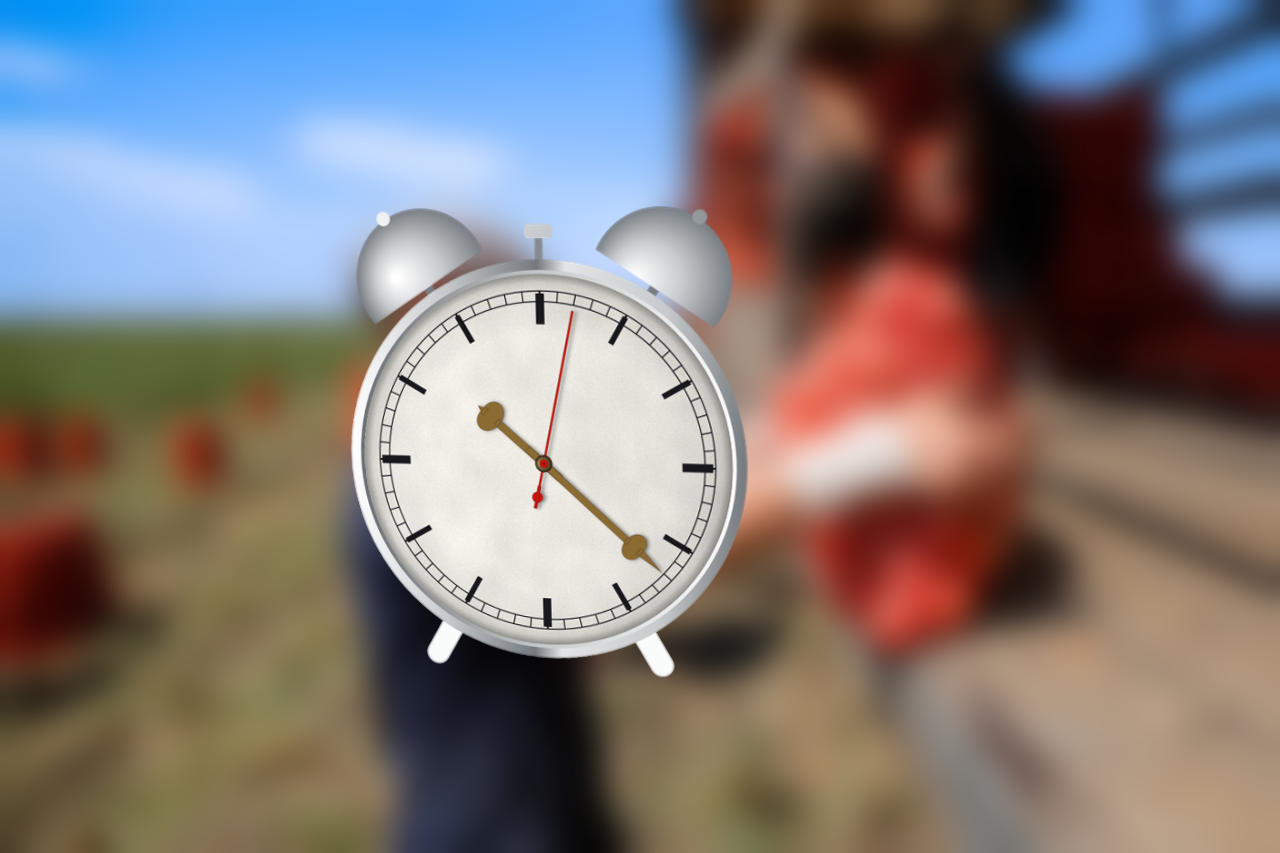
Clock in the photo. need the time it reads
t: 10:22:02
